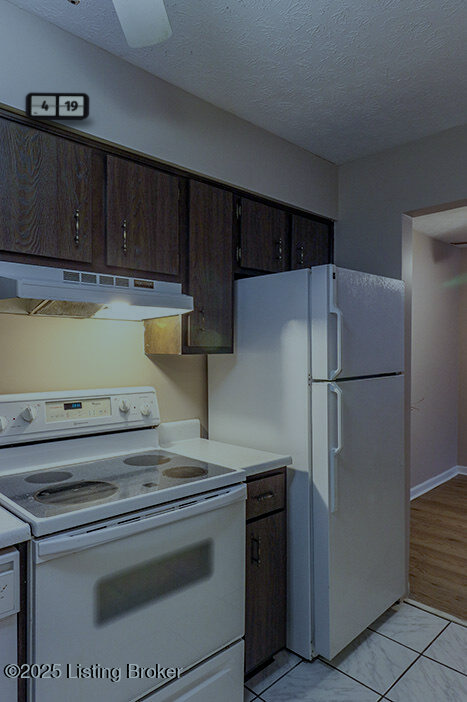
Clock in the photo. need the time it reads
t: 4:19
